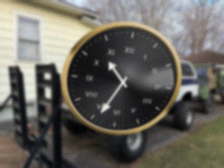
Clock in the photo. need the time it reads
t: 10:34
